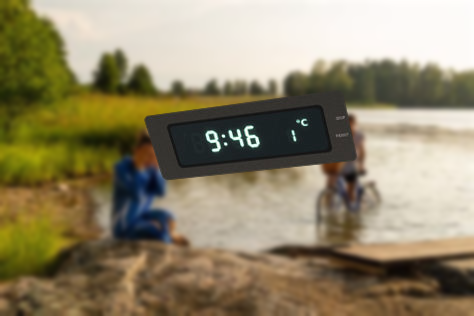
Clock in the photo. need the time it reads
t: 9:46
